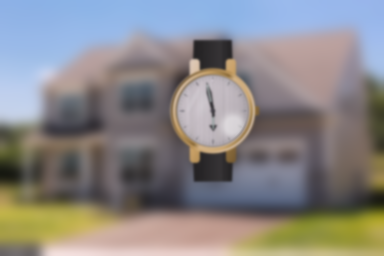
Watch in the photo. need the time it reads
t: 5:58
